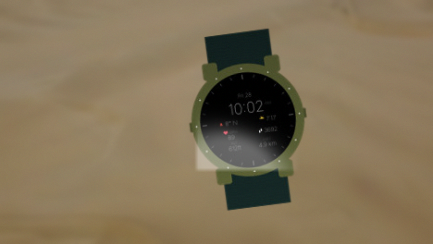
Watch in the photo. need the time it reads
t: 10:02
